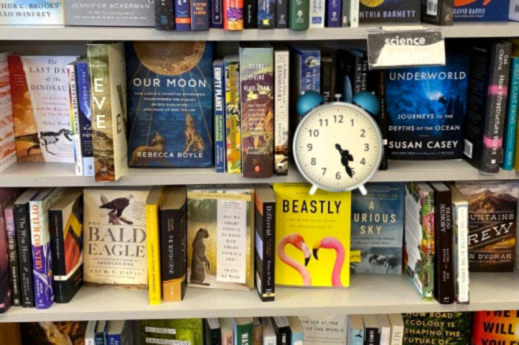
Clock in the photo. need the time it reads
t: 4:26
